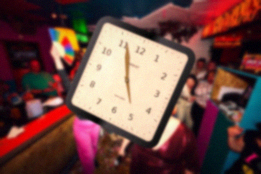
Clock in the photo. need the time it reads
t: 4:56
